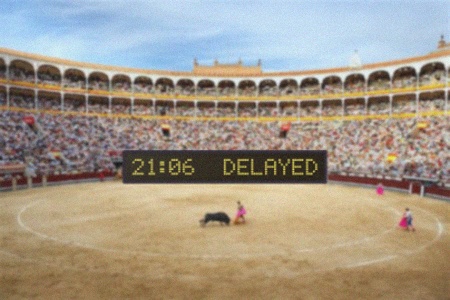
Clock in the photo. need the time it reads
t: 21:06
